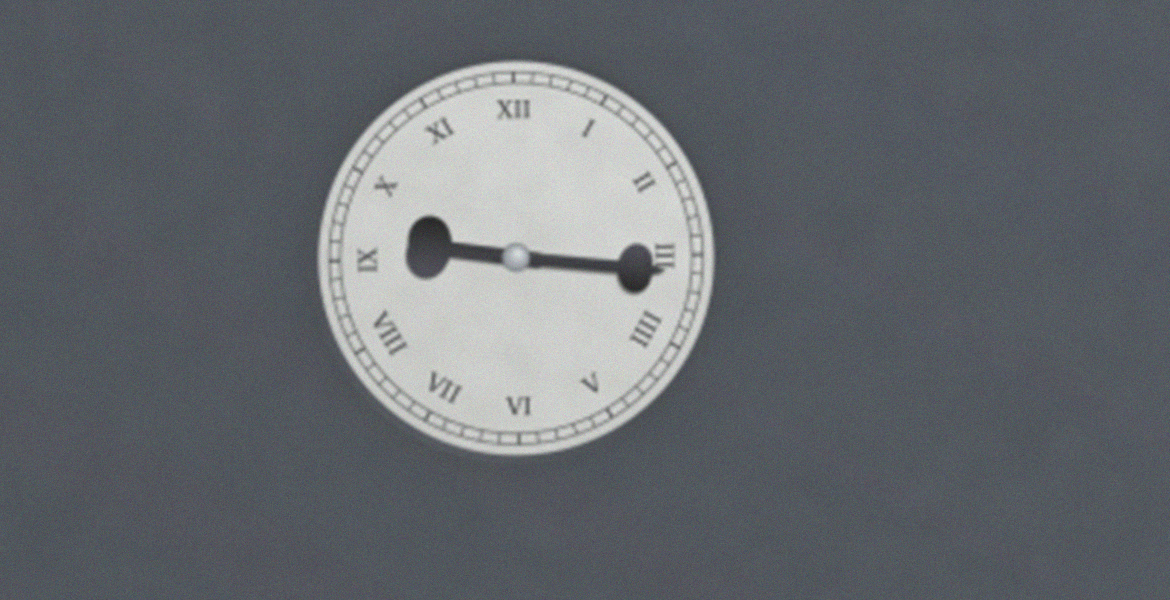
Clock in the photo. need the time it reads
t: 9:16
